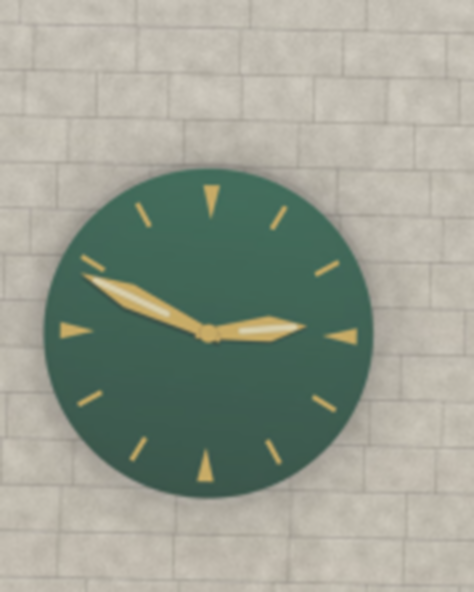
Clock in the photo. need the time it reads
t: 2:49
